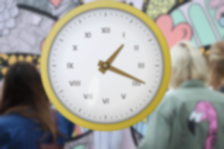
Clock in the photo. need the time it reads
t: 1:19
